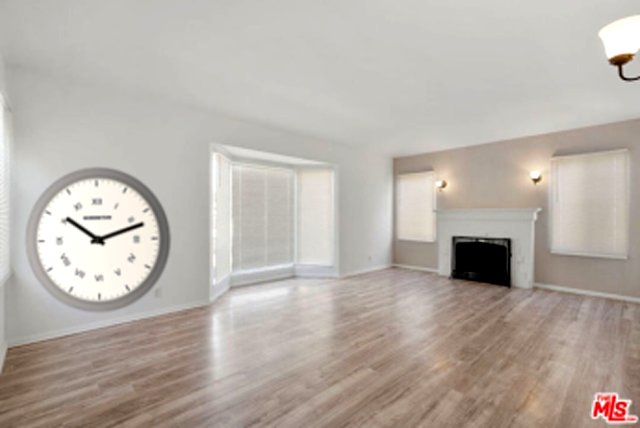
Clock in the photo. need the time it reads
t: 10:12
